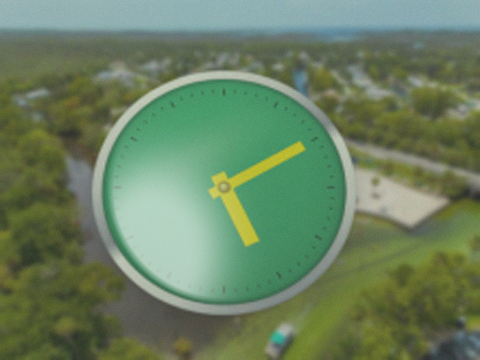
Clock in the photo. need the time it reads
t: 5:10
